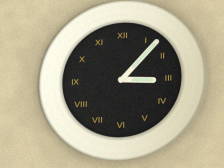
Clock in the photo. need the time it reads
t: 3:07
